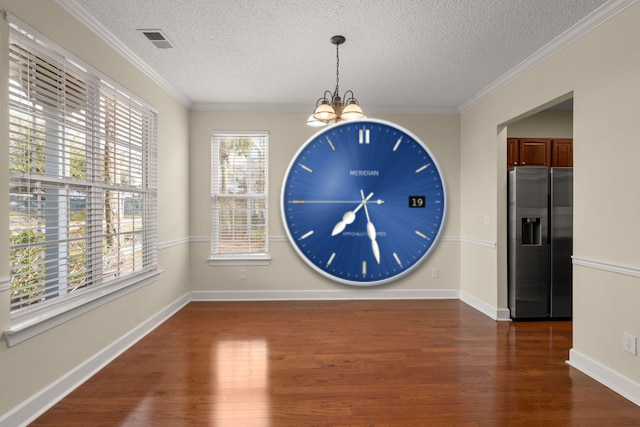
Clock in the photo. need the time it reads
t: 7:27:45
